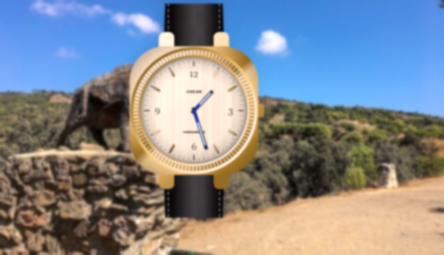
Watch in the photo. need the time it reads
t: 1:27
